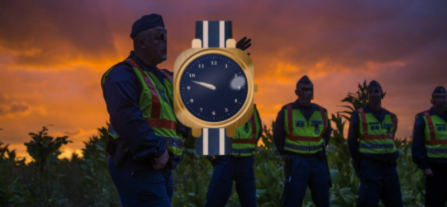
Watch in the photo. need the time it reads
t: 9:48
